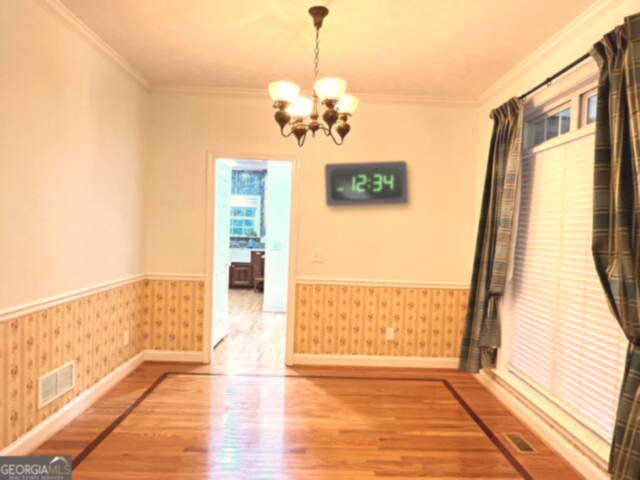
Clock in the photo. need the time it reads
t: 12:34
